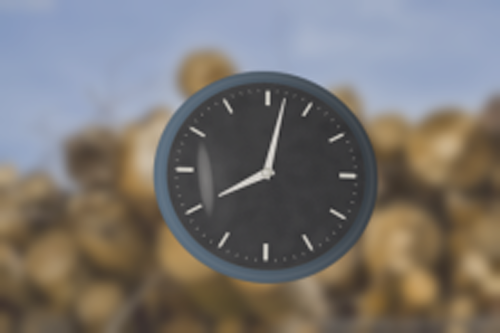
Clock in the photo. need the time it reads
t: 8:02
